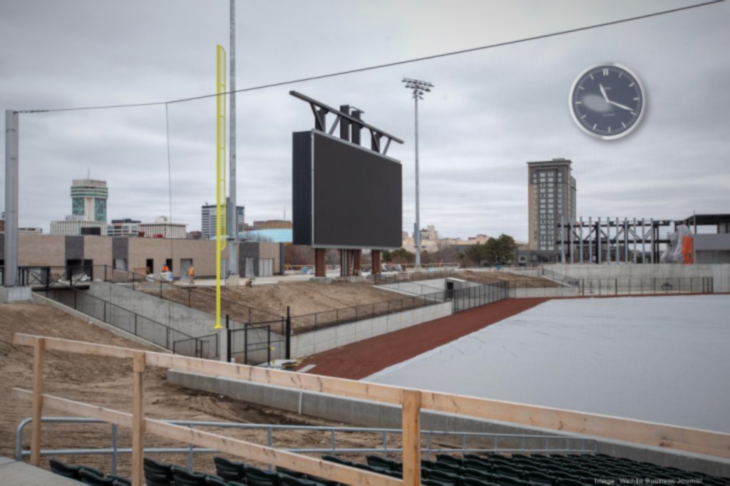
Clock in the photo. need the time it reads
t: 11:19
